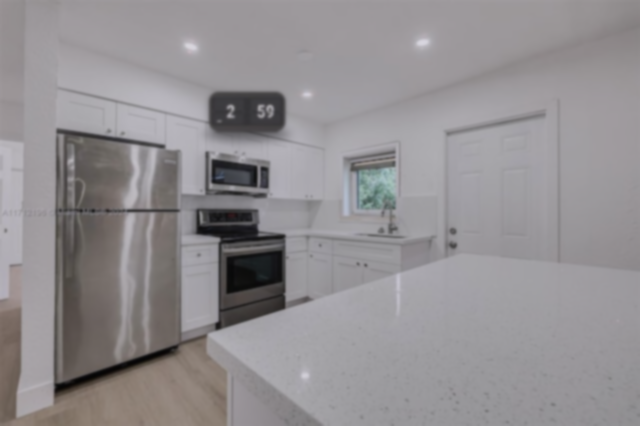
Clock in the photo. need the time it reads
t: 2:59
